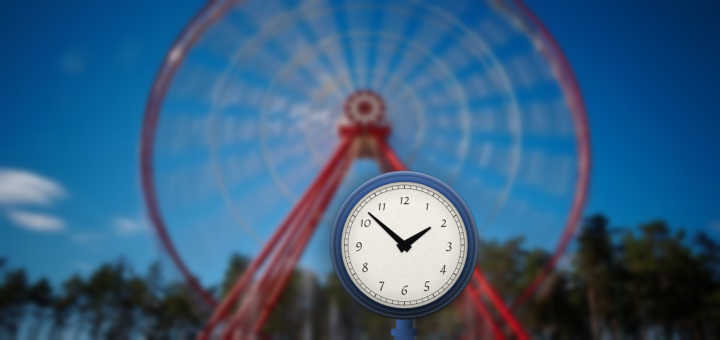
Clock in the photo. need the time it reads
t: 1:52
